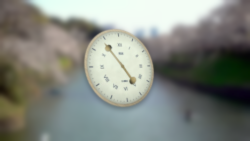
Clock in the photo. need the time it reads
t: 4:54
